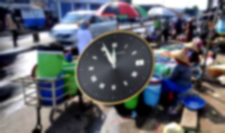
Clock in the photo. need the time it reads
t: 11:56
